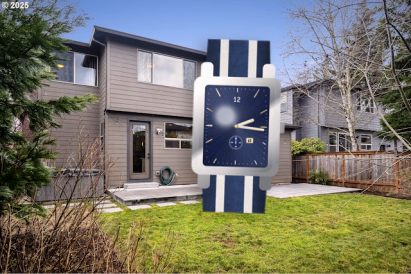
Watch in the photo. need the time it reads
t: 2:16
